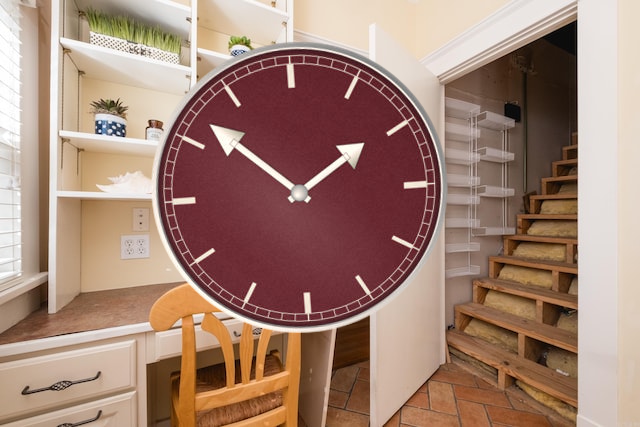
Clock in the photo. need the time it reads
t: 1:52
